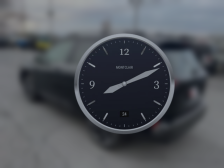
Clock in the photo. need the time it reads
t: 8:11
